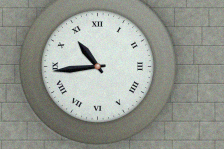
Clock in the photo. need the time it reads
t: 10:44
